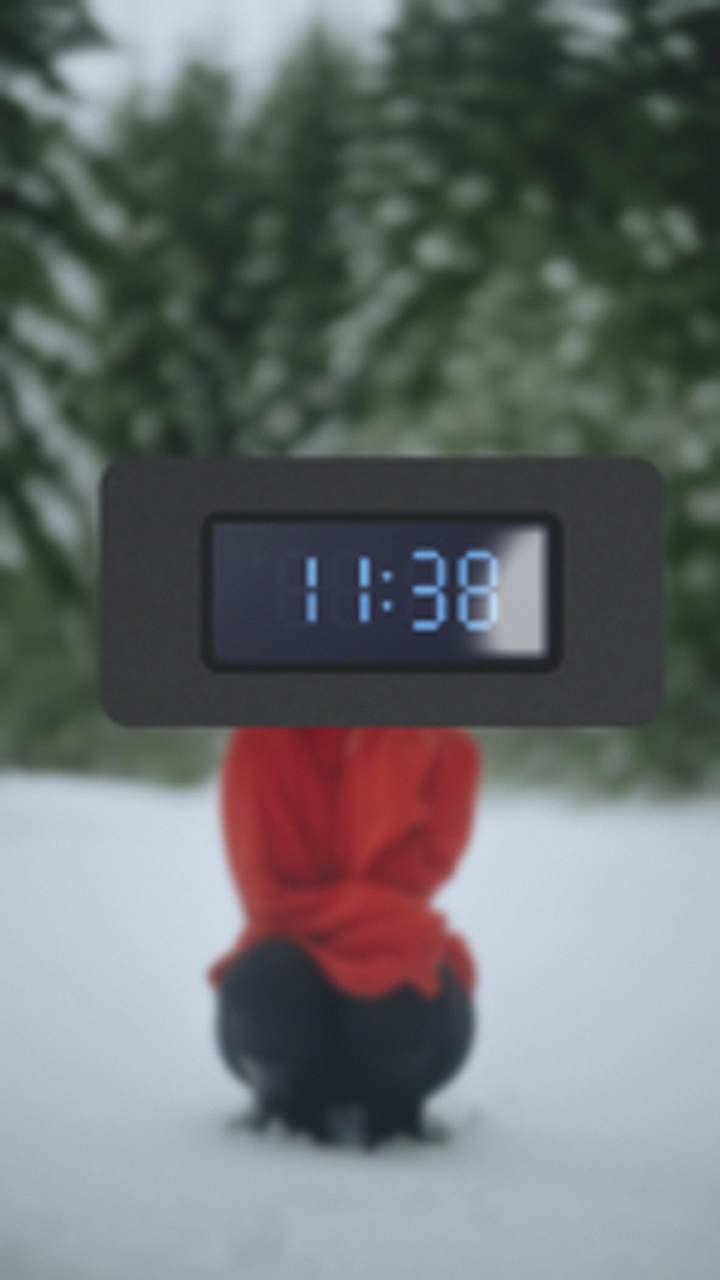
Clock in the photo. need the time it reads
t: 11:38
